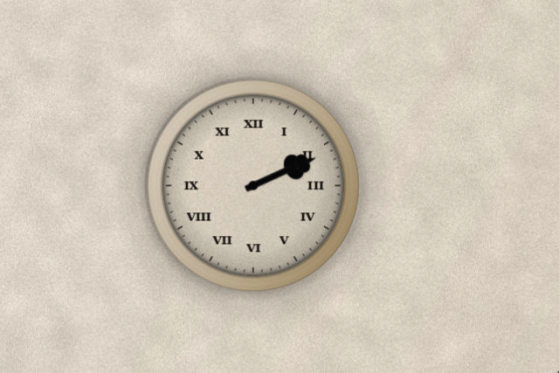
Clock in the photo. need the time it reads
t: 2:11
